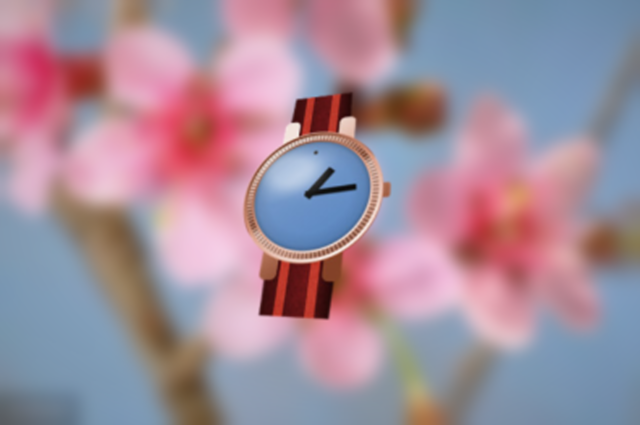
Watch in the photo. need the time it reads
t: 1:14
